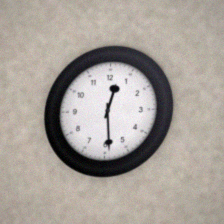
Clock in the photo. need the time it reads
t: 12:29
